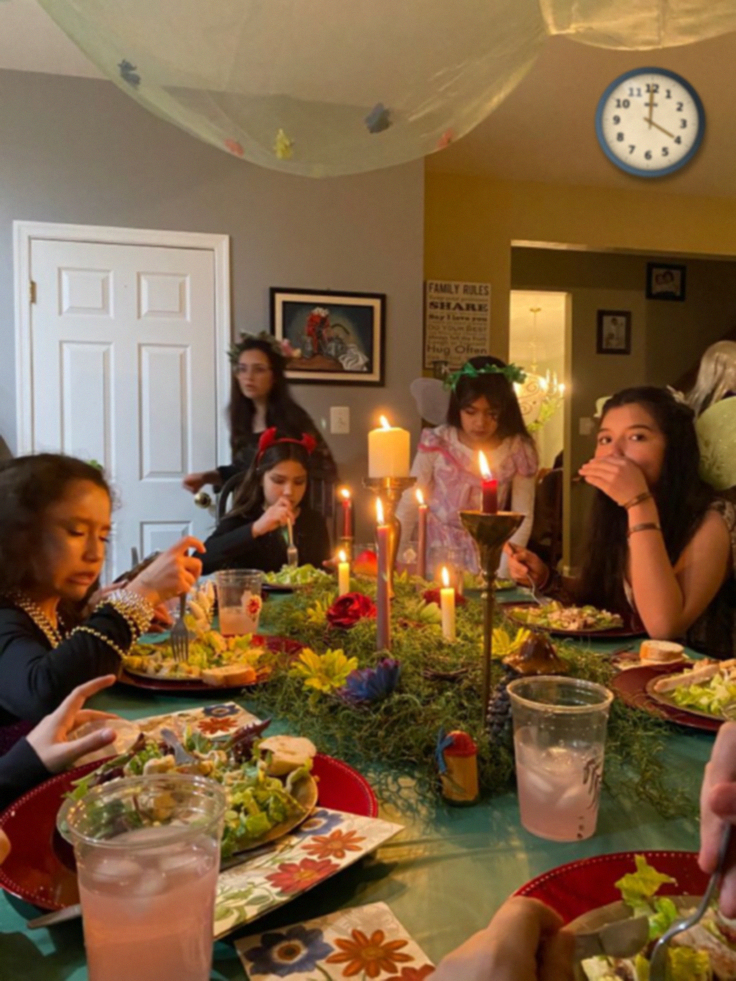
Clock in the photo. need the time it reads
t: 4:00
